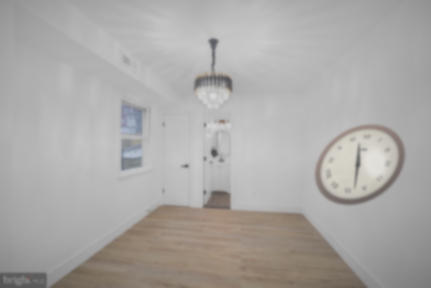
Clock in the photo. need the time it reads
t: 11:28
